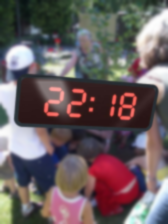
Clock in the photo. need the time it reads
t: 22:18
